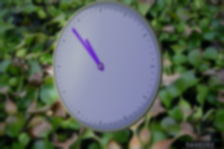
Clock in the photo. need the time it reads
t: 10:53
